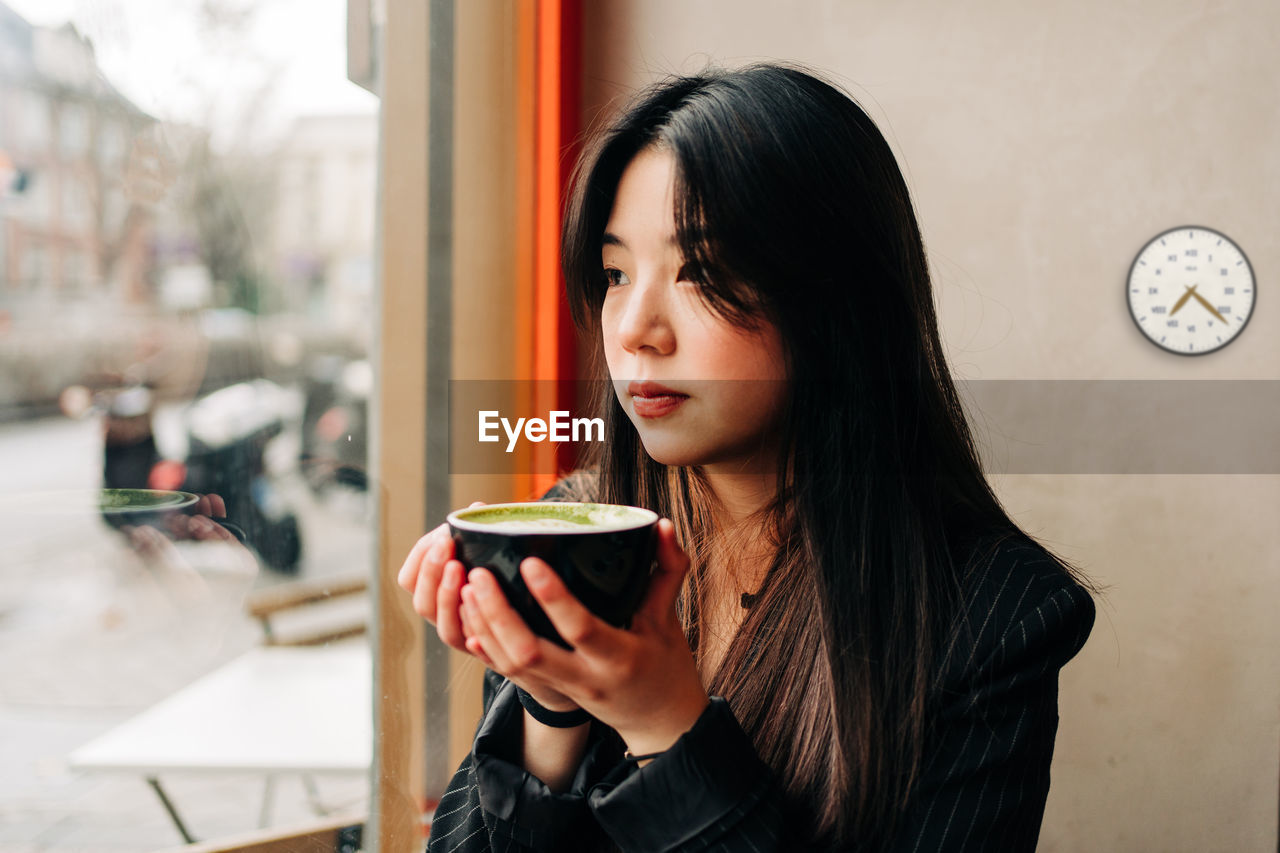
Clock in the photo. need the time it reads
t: 7:22
